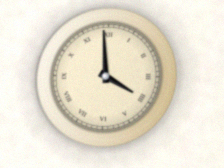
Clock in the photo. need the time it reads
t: 3:59
